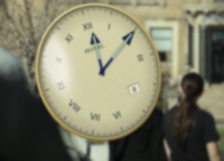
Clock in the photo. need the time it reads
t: 12:10
